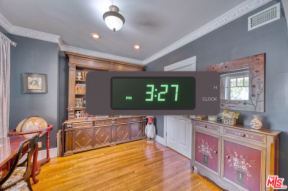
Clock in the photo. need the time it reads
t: 3:27
